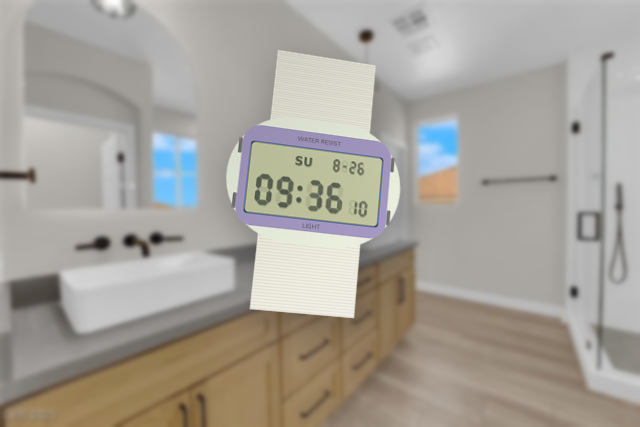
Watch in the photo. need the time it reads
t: 9:36:10
